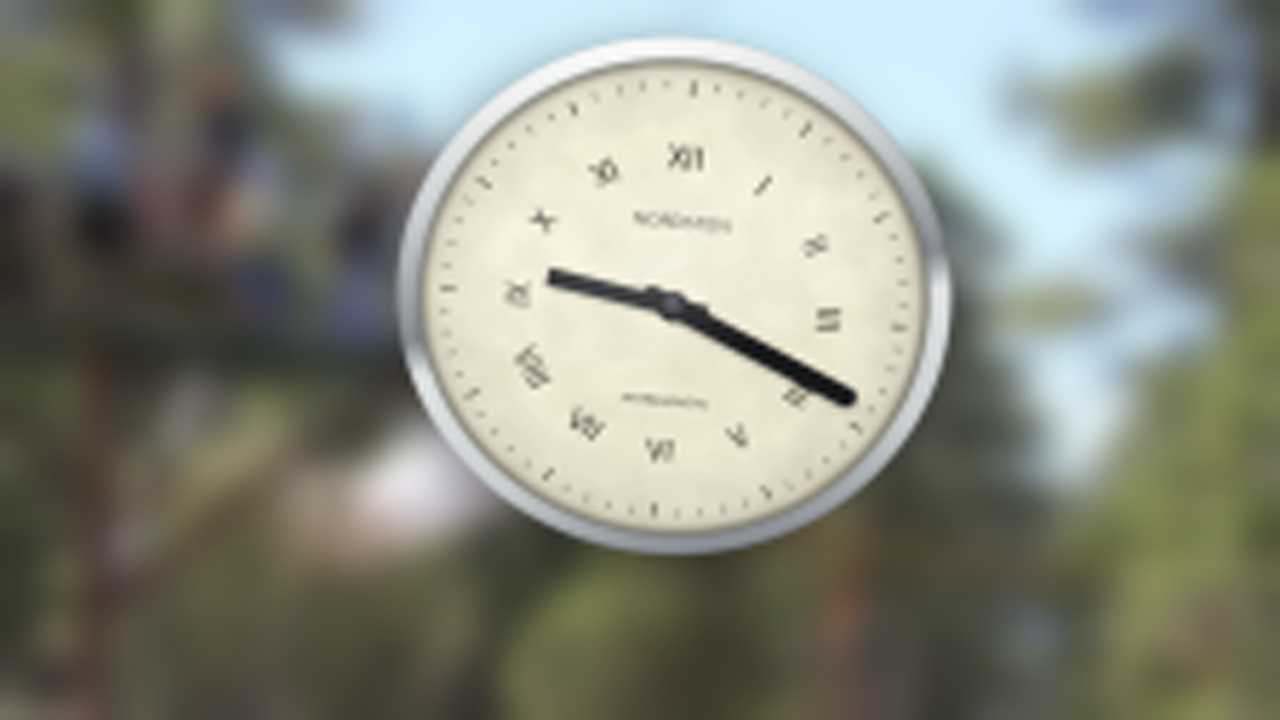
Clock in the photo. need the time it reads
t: 9:19
